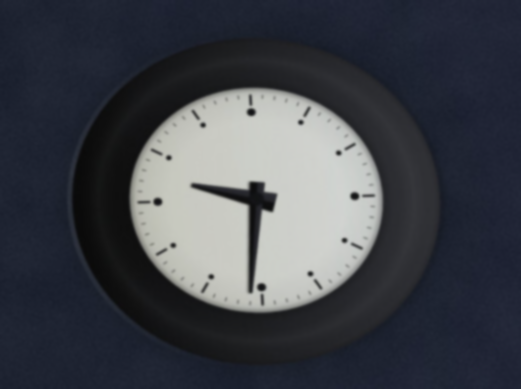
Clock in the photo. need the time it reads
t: 9:31
